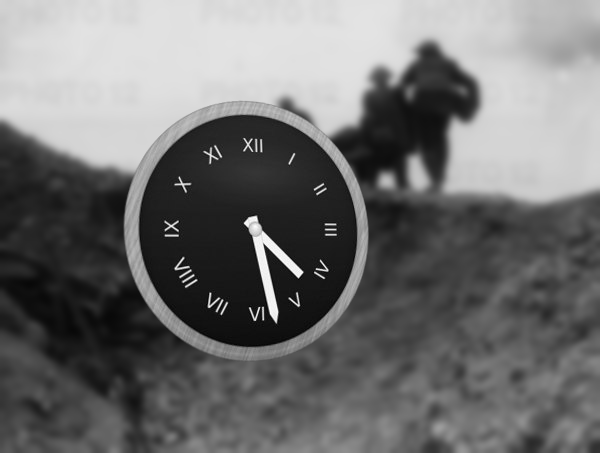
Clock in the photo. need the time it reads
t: 4:28
